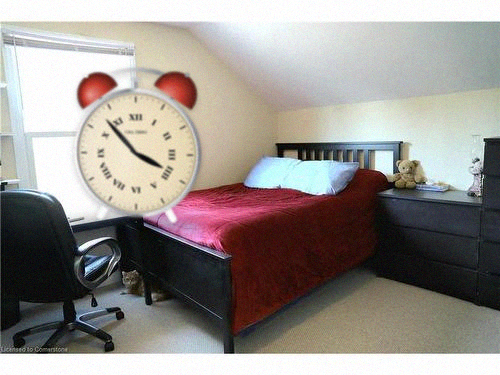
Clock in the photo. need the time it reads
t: 3:53
